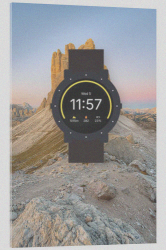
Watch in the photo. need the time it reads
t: 11:57
